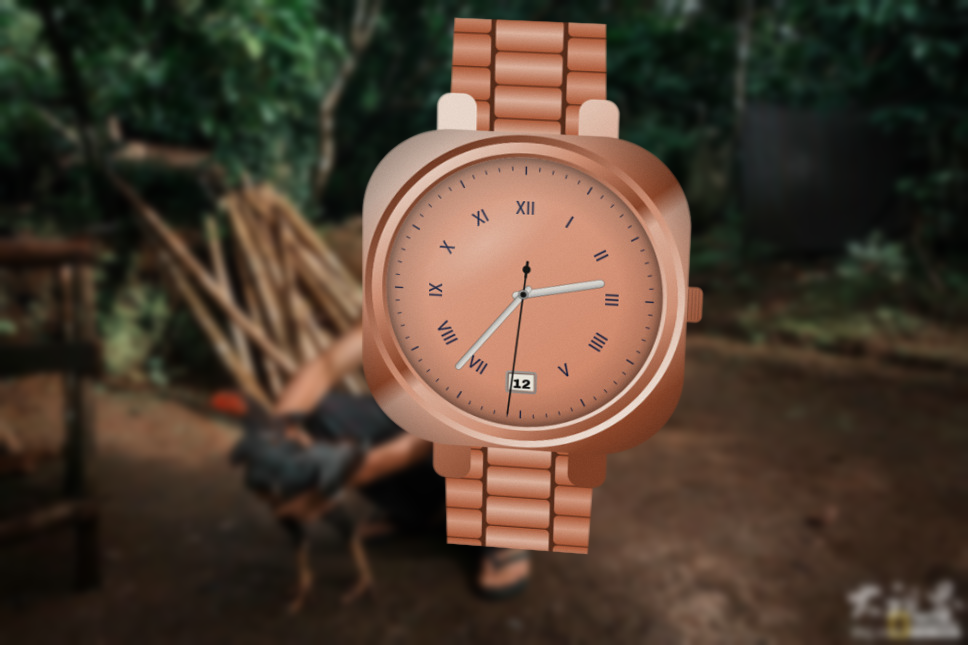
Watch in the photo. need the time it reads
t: 2:36:31
